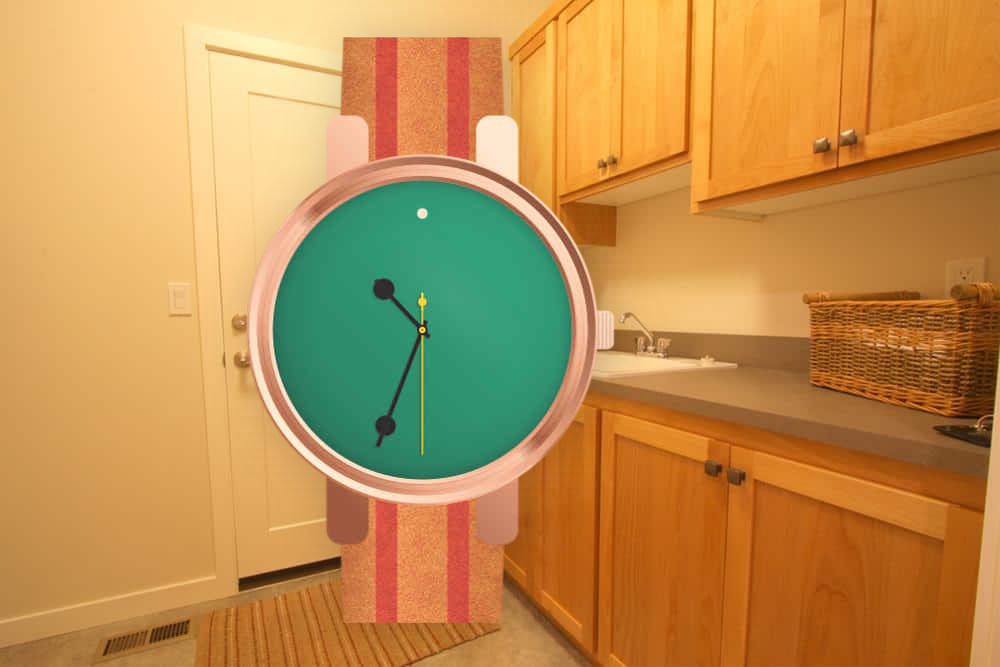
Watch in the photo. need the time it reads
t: 10:33:30
